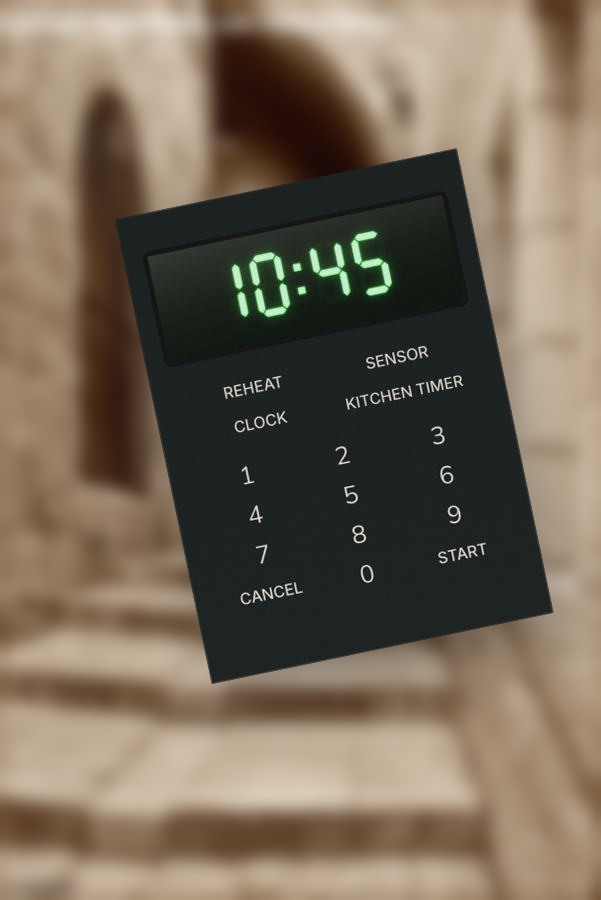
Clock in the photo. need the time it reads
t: 10:45
